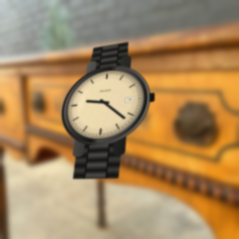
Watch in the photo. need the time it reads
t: 9:22
